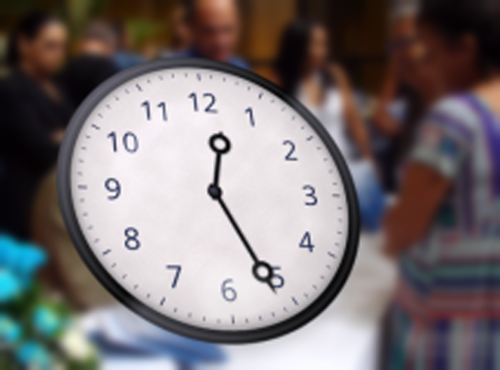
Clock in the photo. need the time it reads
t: 12:26
